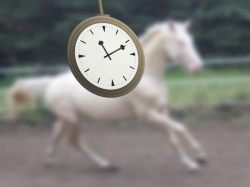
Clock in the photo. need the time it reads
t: 11:11
